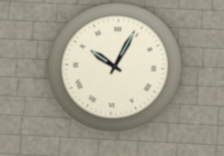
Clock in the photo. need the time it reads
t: 10:04
